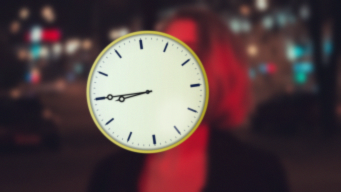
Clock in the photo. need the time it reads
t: 8:45
